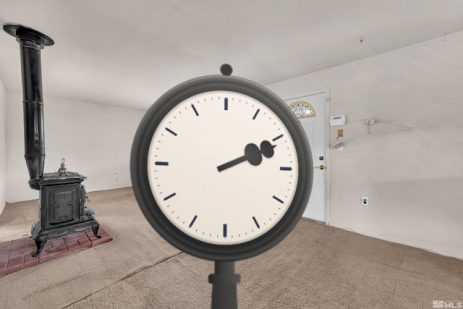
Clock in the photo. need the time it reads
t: 2:11
